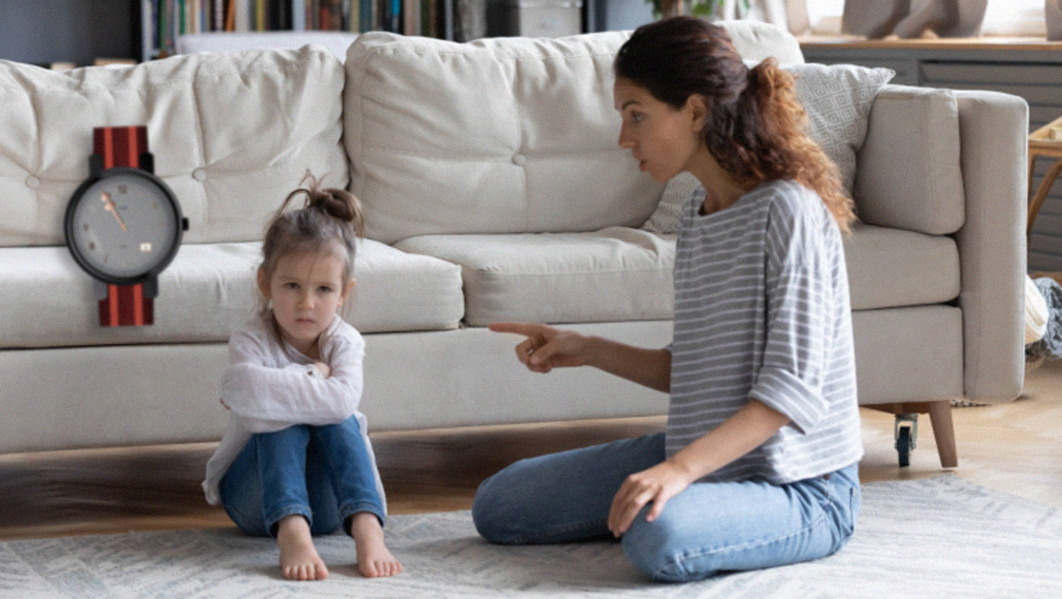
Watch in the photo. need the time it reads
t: 10:55
